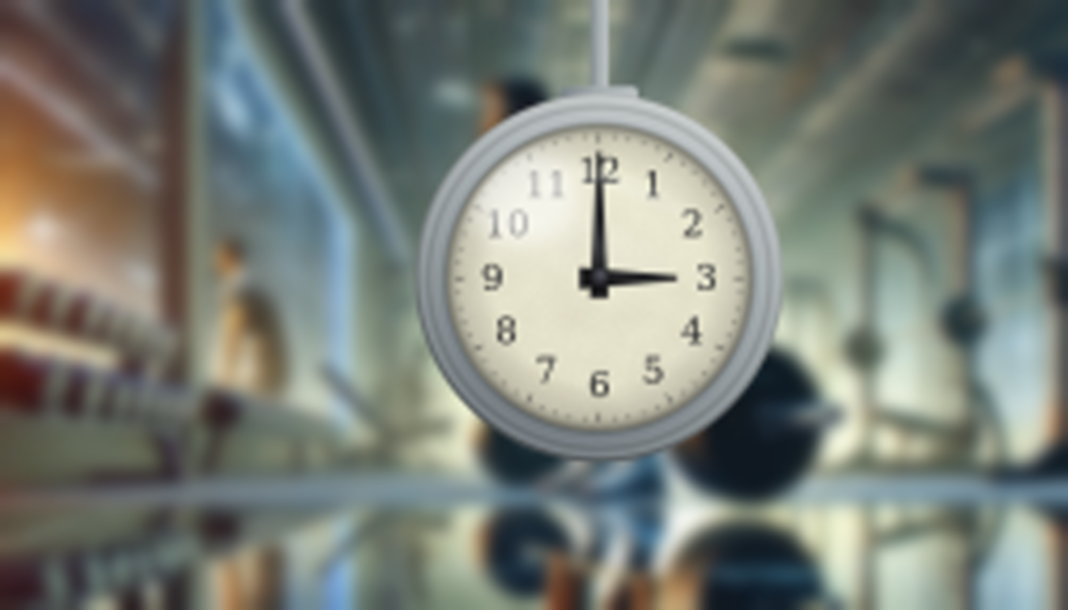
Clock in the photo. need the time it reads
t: 3:00
